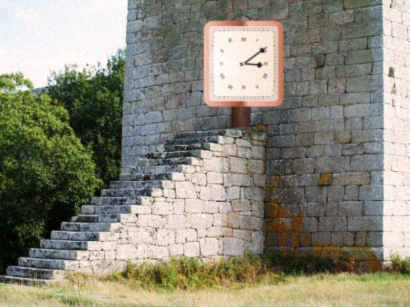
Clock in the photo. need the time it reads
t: 3:09
